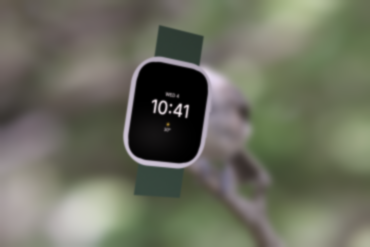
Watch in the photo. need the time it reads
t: 10:41
